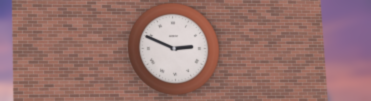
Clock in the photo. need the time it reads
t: 2:49
